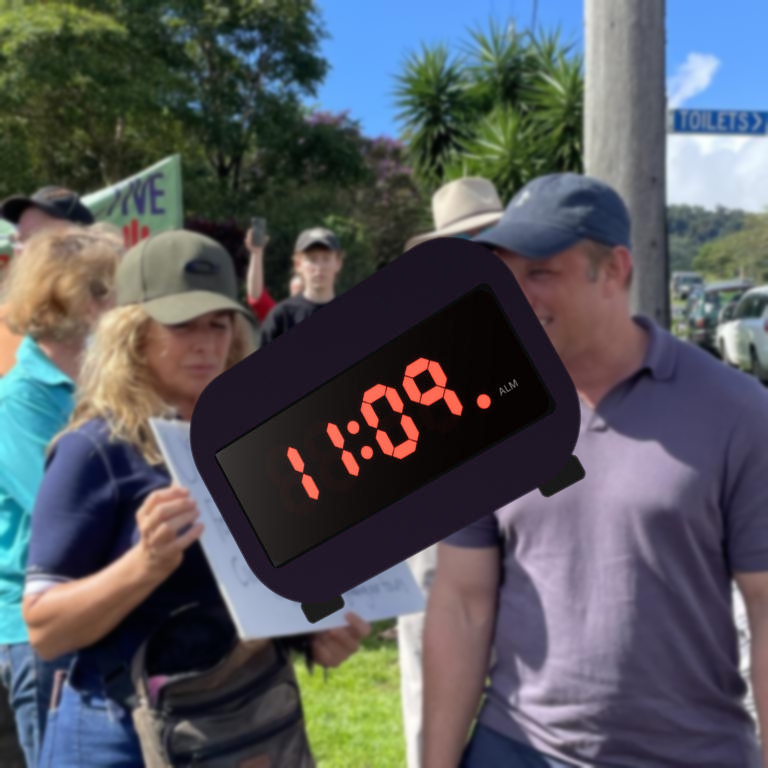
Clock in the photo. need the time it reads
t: 11:09
